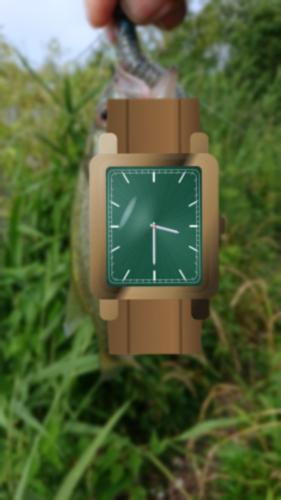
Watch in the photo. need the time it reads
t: 3:30
